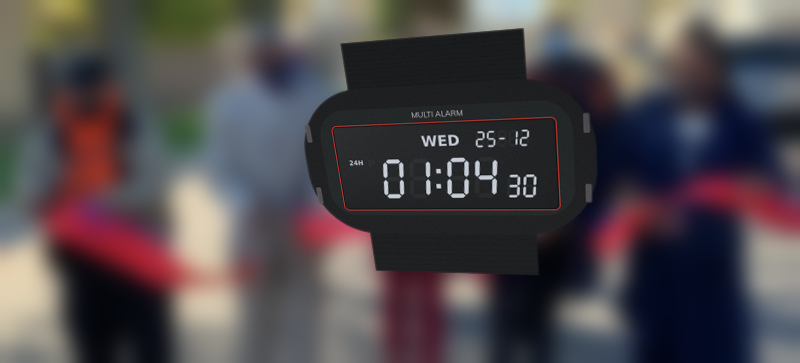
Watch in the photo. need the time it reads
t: 1:04:30
